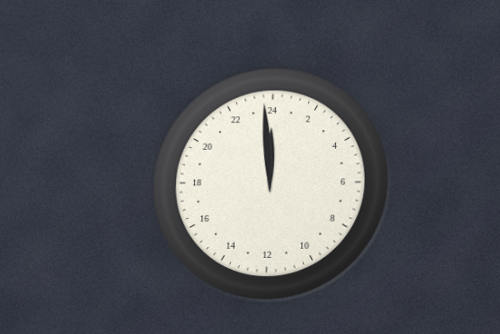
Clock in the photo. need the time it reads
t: 23:59
